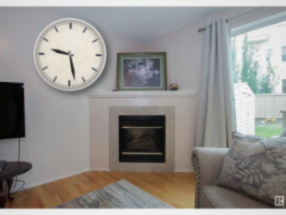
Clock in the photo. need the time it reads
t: 9:28
